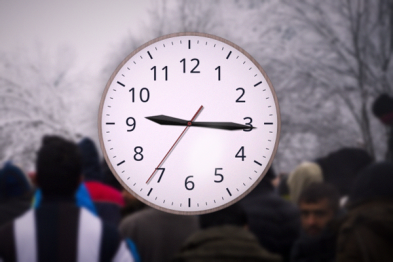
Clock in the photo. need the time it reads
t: 9:15:36
